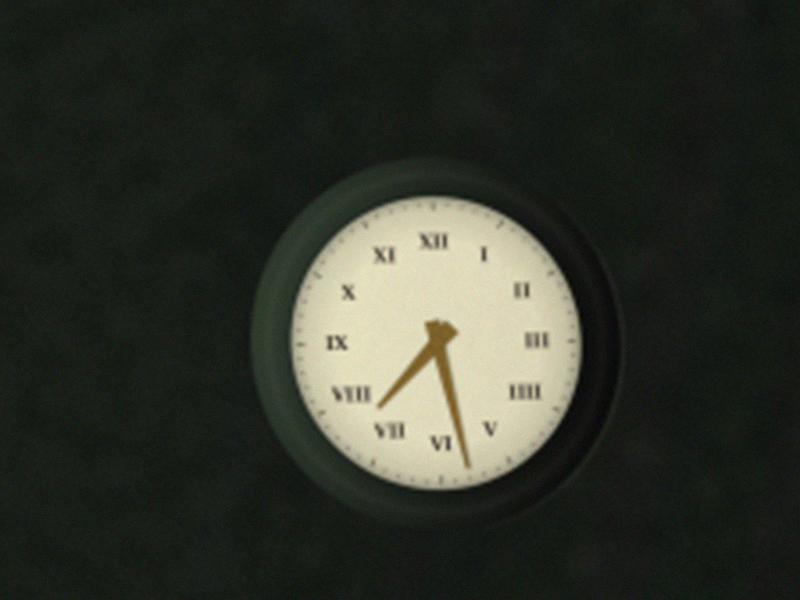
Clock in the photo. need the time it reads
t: 7:28
